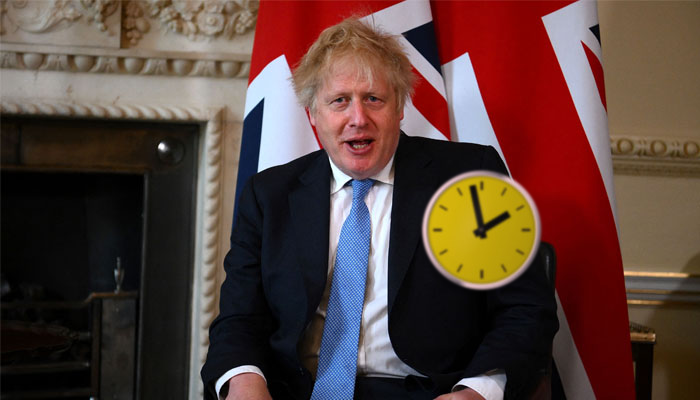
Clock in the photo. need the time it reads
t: 1:58
